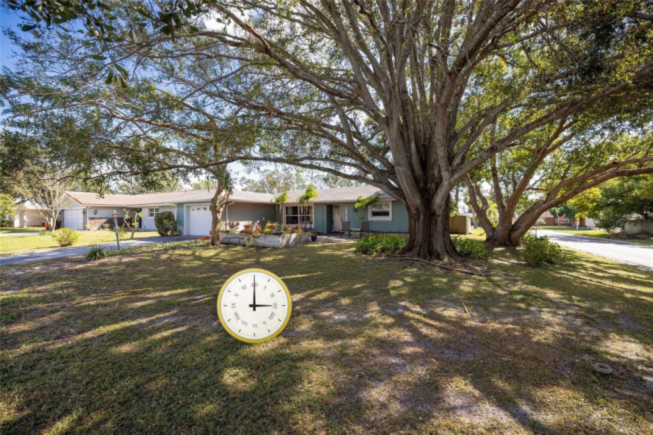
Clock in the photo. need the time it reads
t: 3:00
